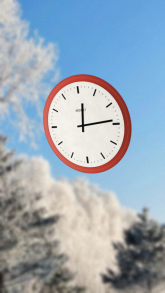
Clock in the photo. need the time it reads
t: 12:14
